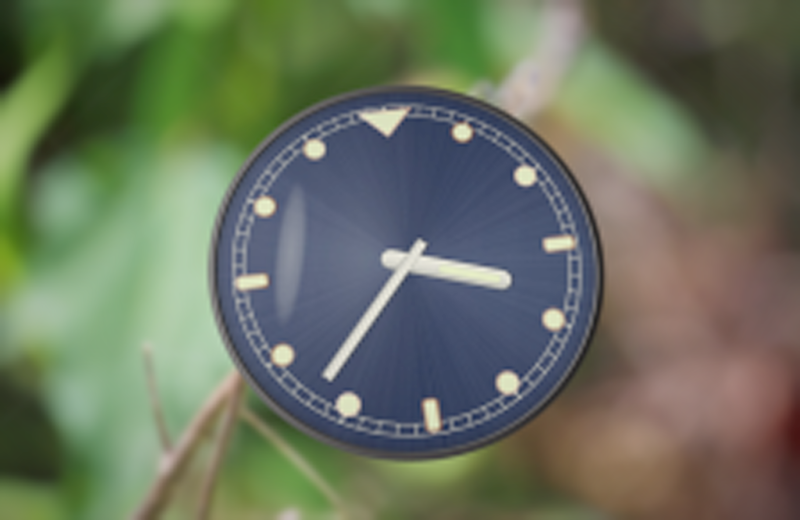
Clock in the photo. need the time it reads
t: 3:37
